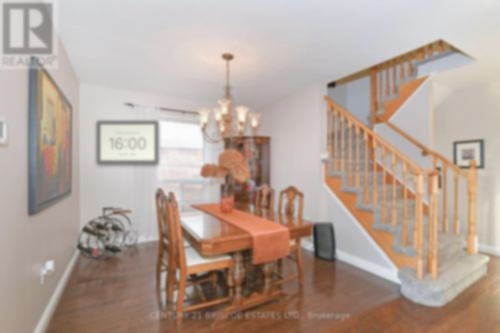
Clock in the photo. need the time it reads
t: 16:00
